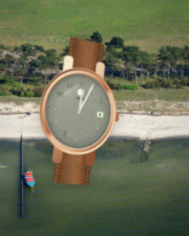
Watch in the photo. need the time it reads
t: 12:04
